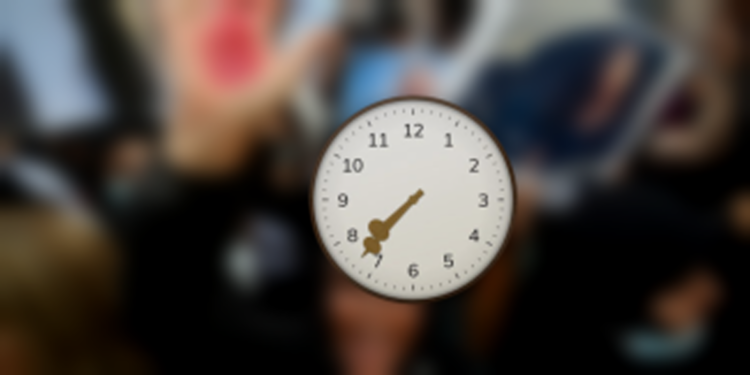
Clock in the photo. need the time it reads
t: 7:37
